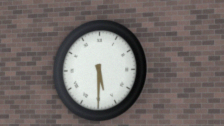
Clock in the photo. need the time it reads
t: 5:30
